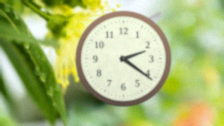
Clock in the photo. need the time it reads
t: 2:21
